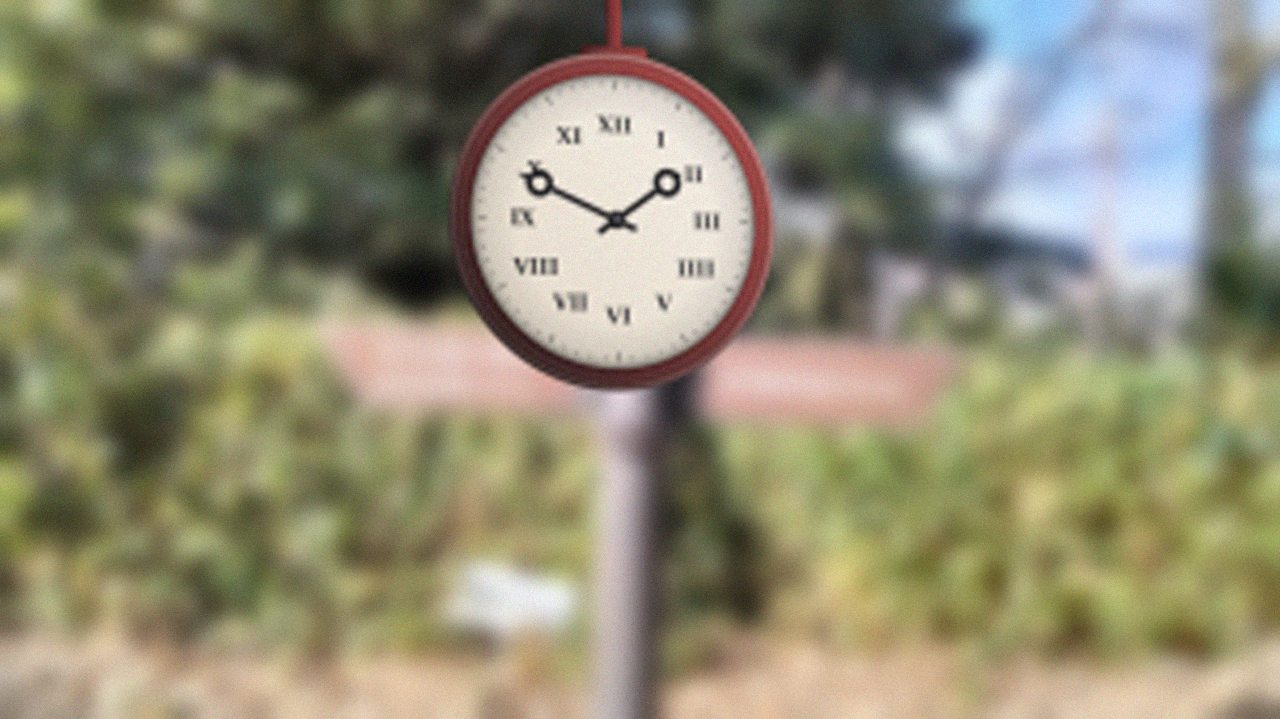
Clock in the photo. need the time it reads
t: 1:49
